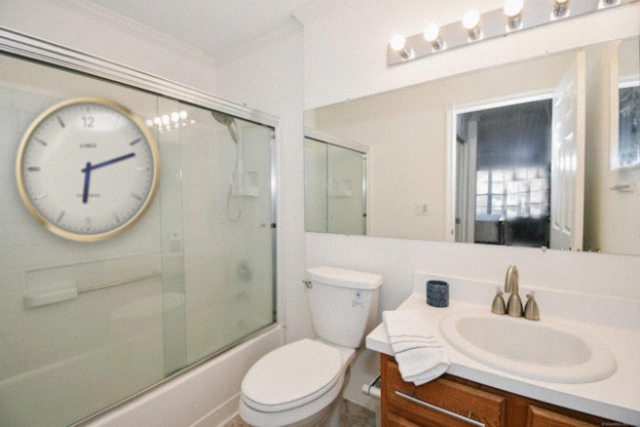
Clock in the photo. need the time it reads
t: 6:12
